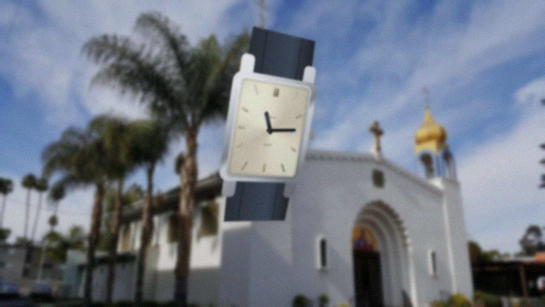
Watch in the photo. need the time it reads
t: 11:14
